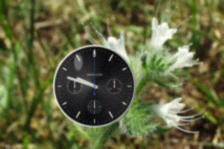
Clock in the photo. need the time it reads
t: 9:48
